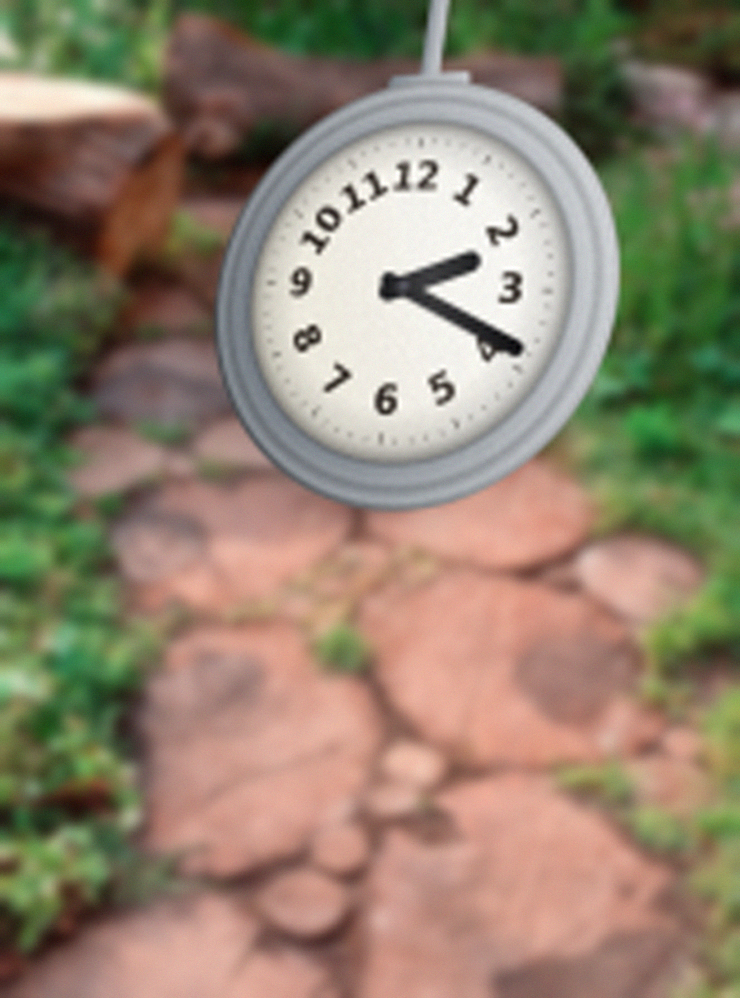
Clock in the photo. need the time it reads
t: 2:19
